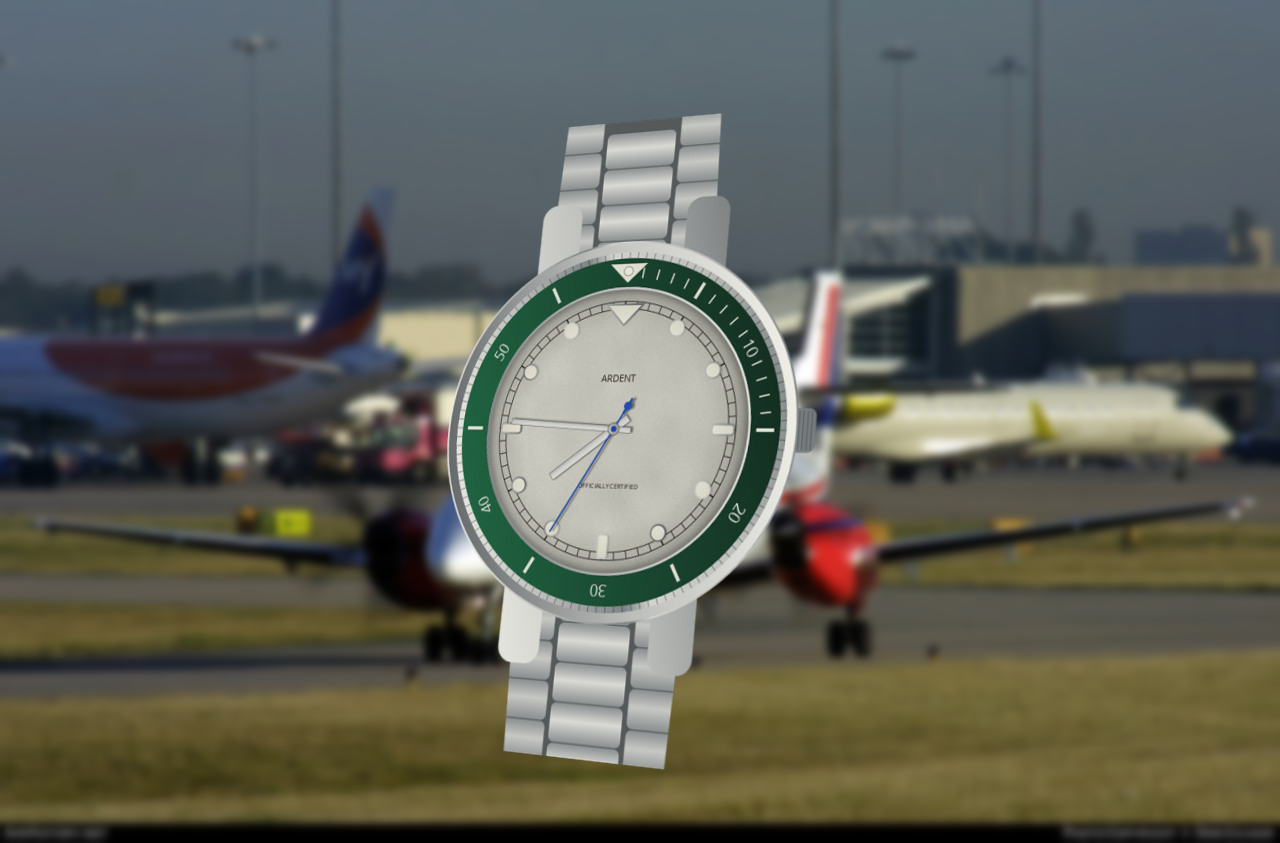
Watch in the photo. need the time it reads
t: 7:45:35
